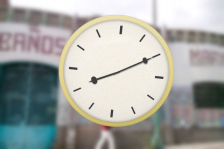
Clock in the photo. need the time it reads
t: 8:10
